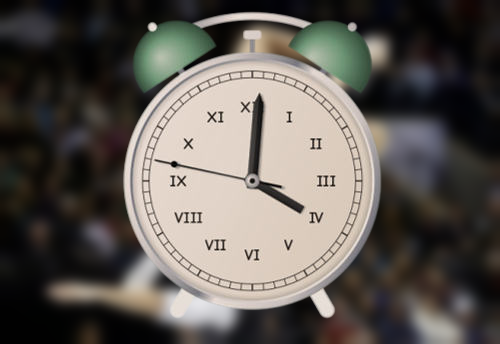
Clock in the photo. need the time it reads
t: 4:00:47
